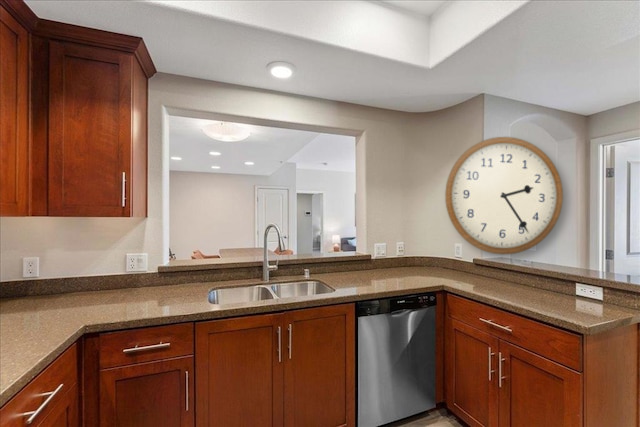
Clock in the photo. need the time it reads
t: 2:24
